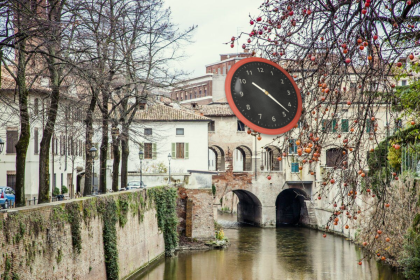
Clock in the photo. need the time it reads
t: 10:23
